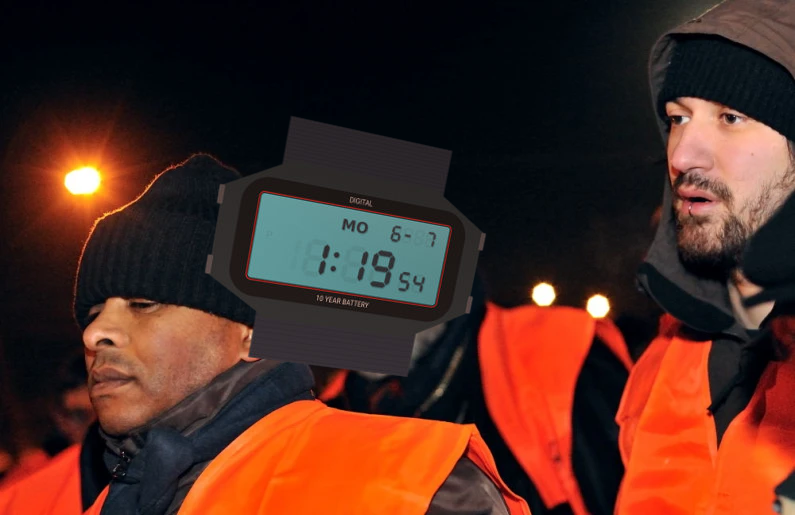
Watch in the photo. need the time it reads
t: 1:19:54
